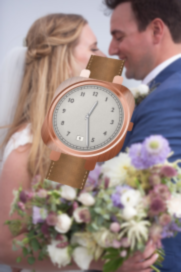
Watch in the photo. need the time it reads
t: 12:27
